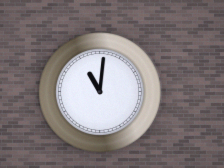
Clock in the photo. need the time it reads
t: 11:01
